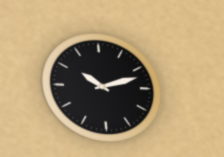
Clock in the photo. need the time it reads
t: 10:12
